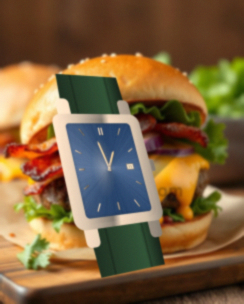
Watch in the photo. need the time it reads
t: 12:58
